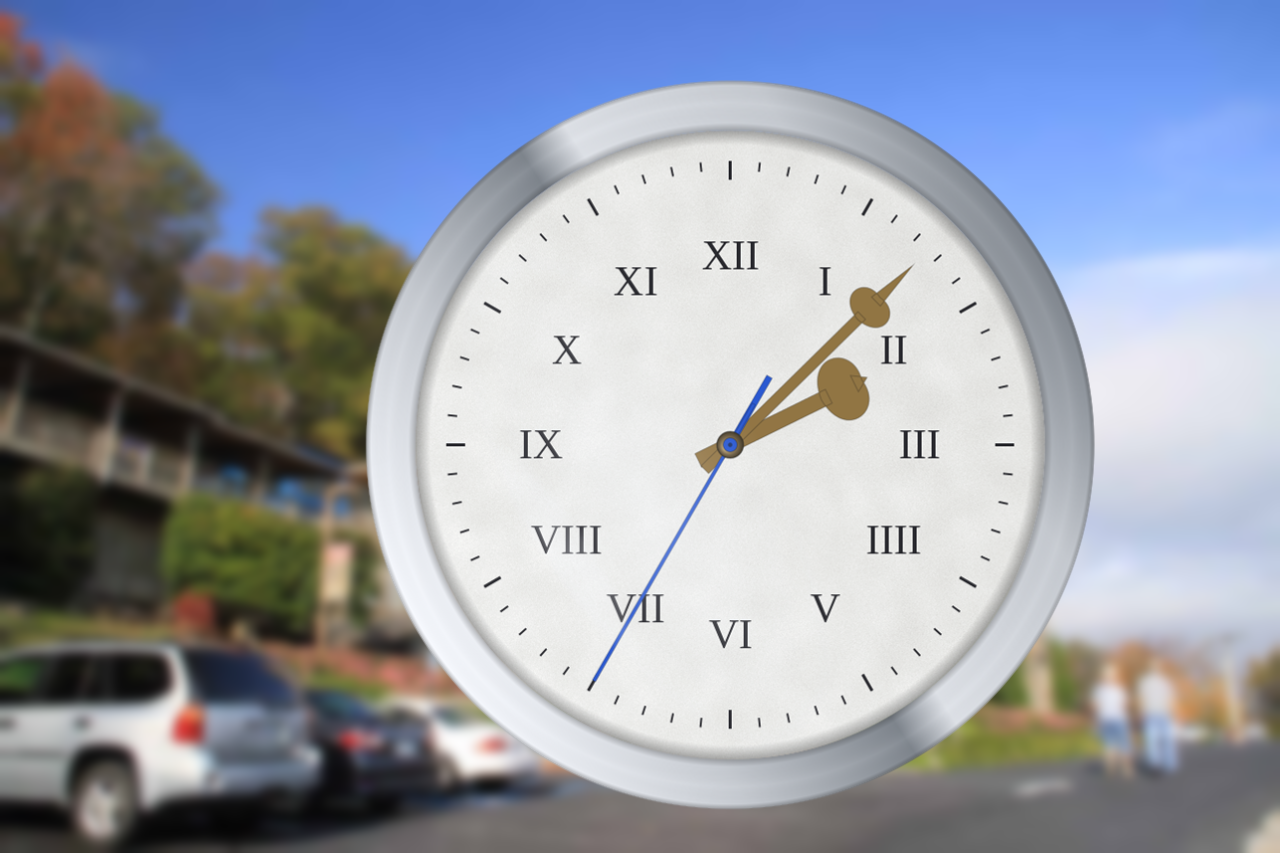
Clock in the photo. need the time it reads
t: 2:07:35
